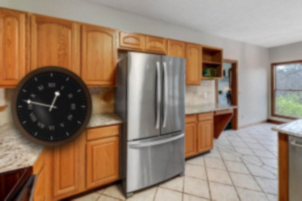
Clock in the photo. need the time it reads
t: 12:47
